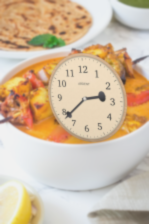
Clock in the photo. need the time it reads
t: 2:38
